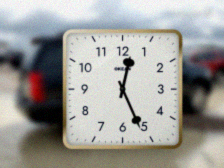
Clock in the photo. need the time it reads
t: 12:26
